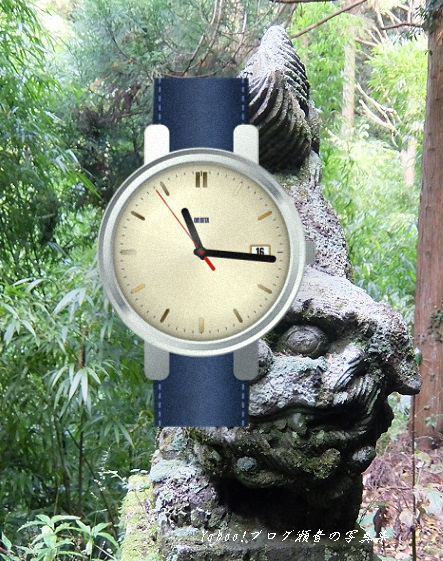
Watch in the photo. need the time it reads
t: 11:15:54
